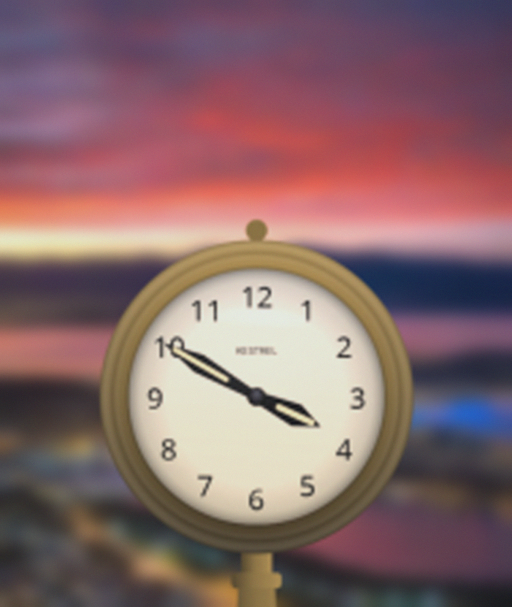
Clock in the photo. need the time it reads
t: 3:50
